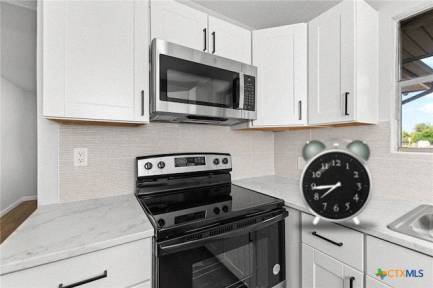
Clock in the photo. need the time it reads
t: 7:44
